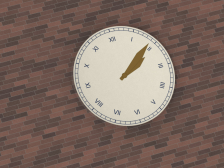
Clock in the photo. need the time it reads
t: 2:09
